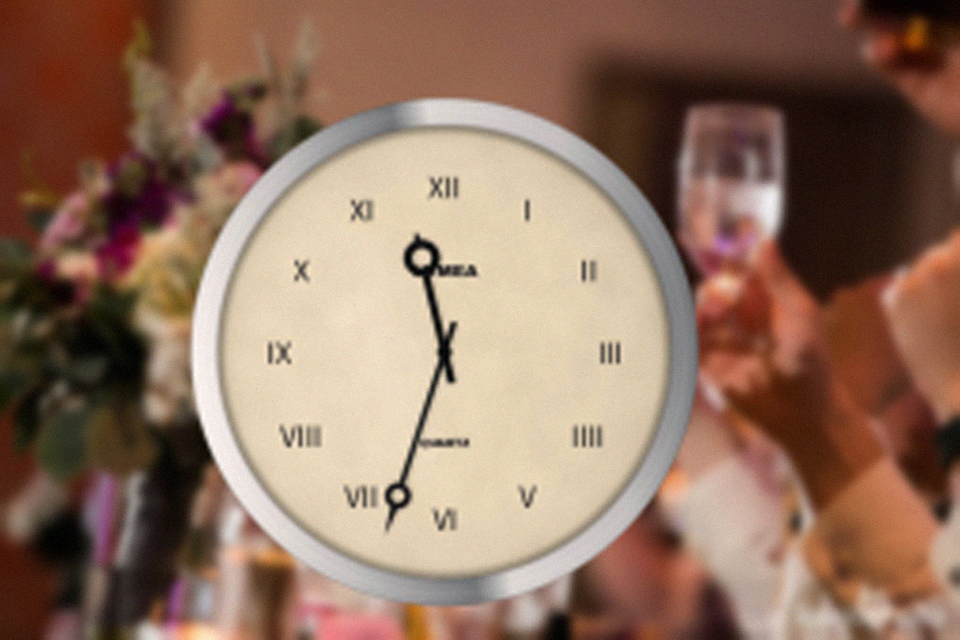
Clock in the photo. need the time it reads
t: 11:33
